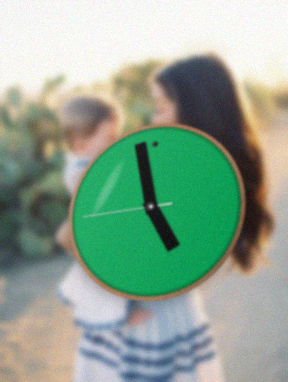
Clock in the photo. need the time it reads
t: 4:57:44
